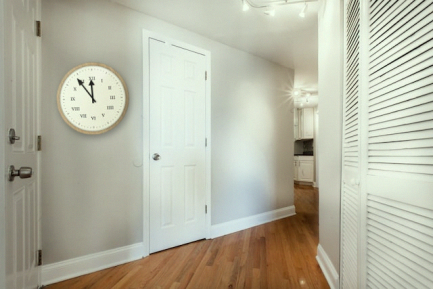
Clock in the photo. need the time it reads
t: 11:54
